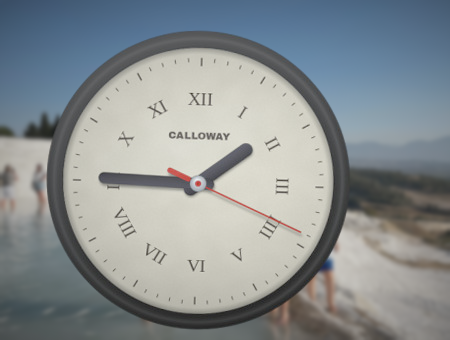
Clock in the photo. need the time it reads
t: 1:45:19
